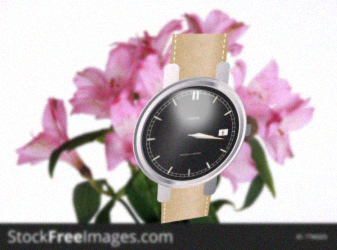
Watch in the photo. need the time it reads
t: 3:17
